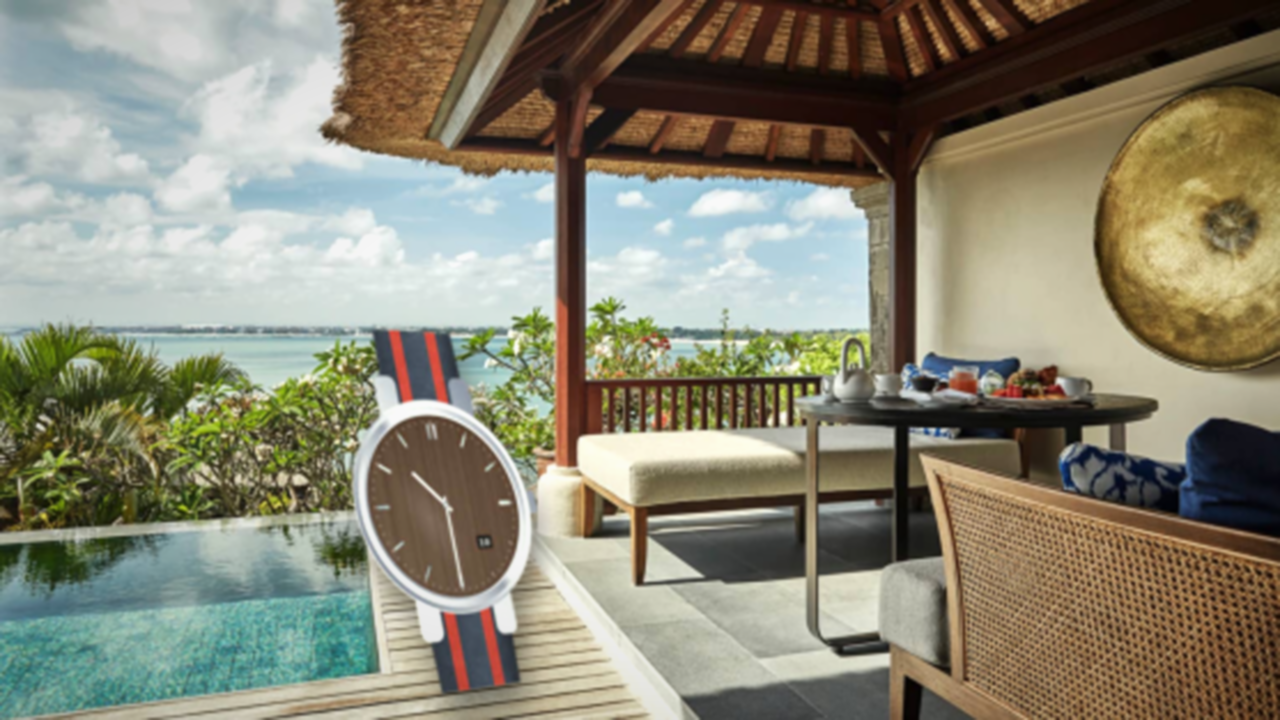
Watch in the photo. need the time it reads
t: 10:30
